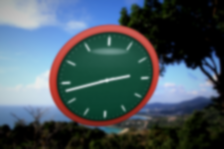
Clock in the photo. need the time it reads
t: 2:43
